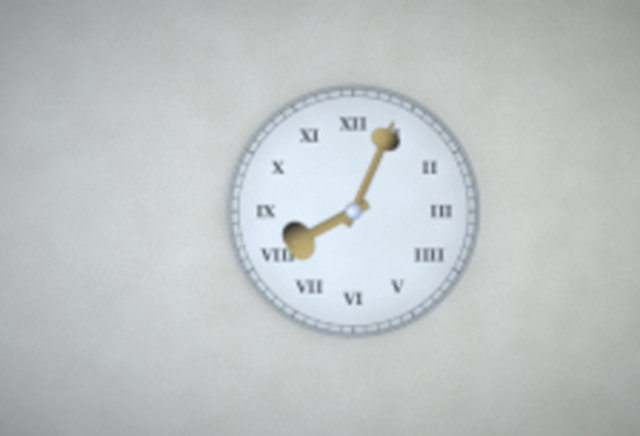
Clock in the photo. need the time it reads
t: 8:04
